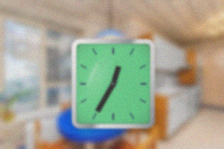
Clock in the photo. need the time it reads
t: 12:35
